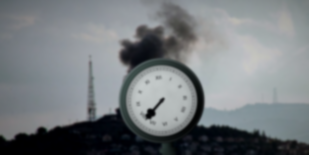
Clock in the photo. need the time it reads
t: 7:38
